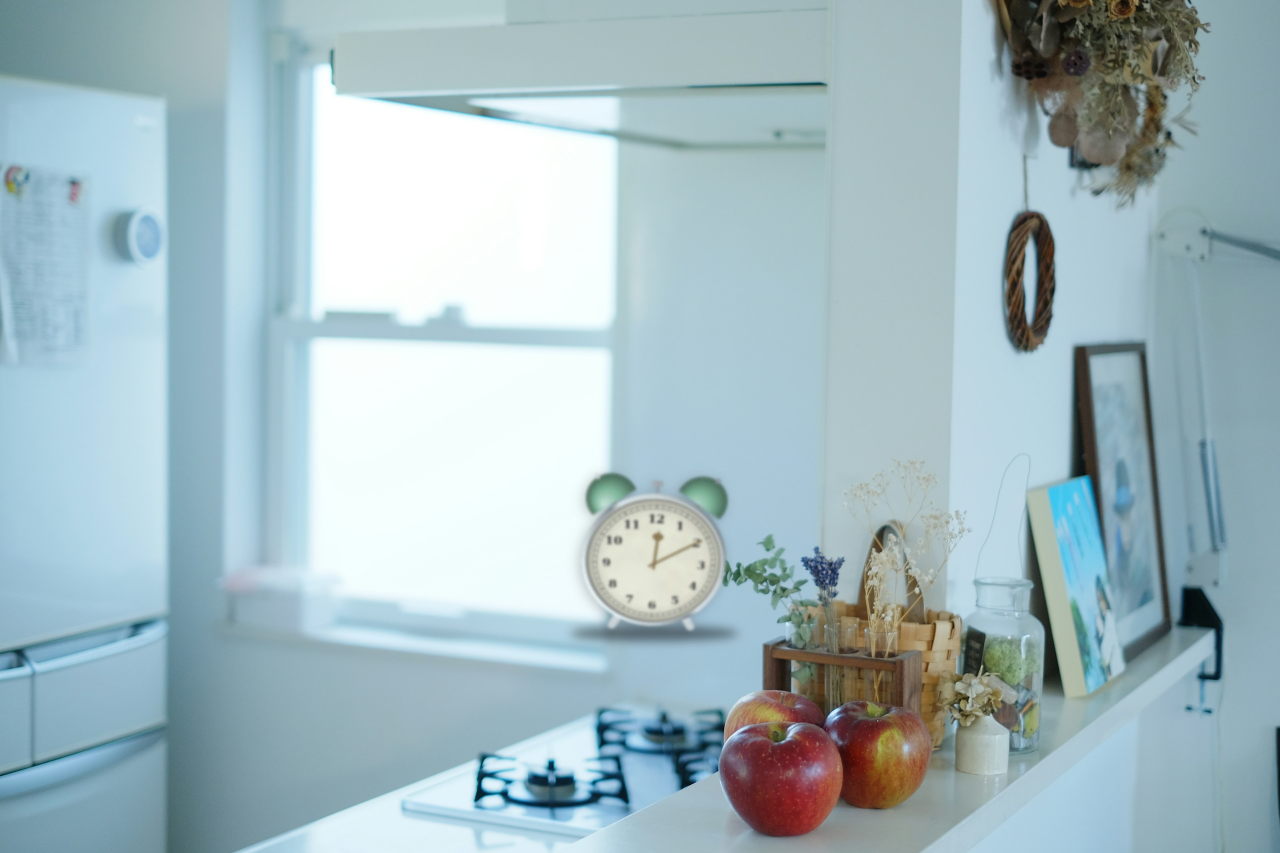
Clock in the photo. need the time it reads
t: 12:10
